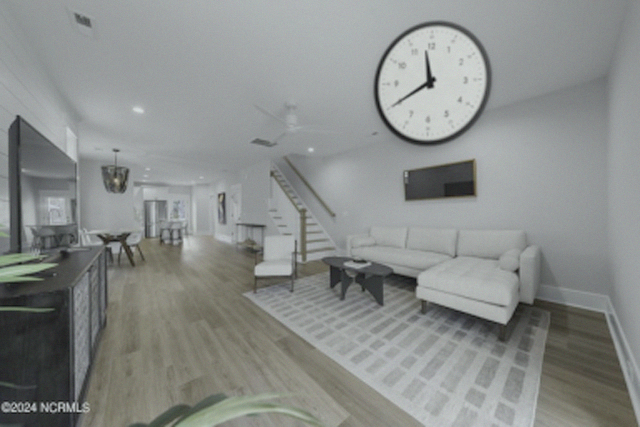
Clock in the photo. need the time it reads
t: 11:40
